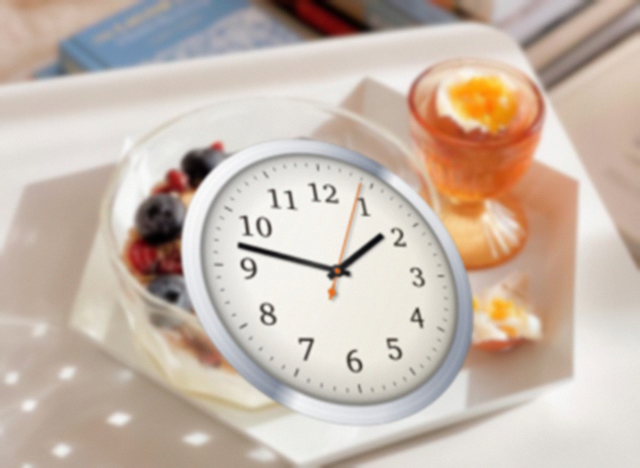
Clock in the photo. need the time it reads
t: 1:47:04
